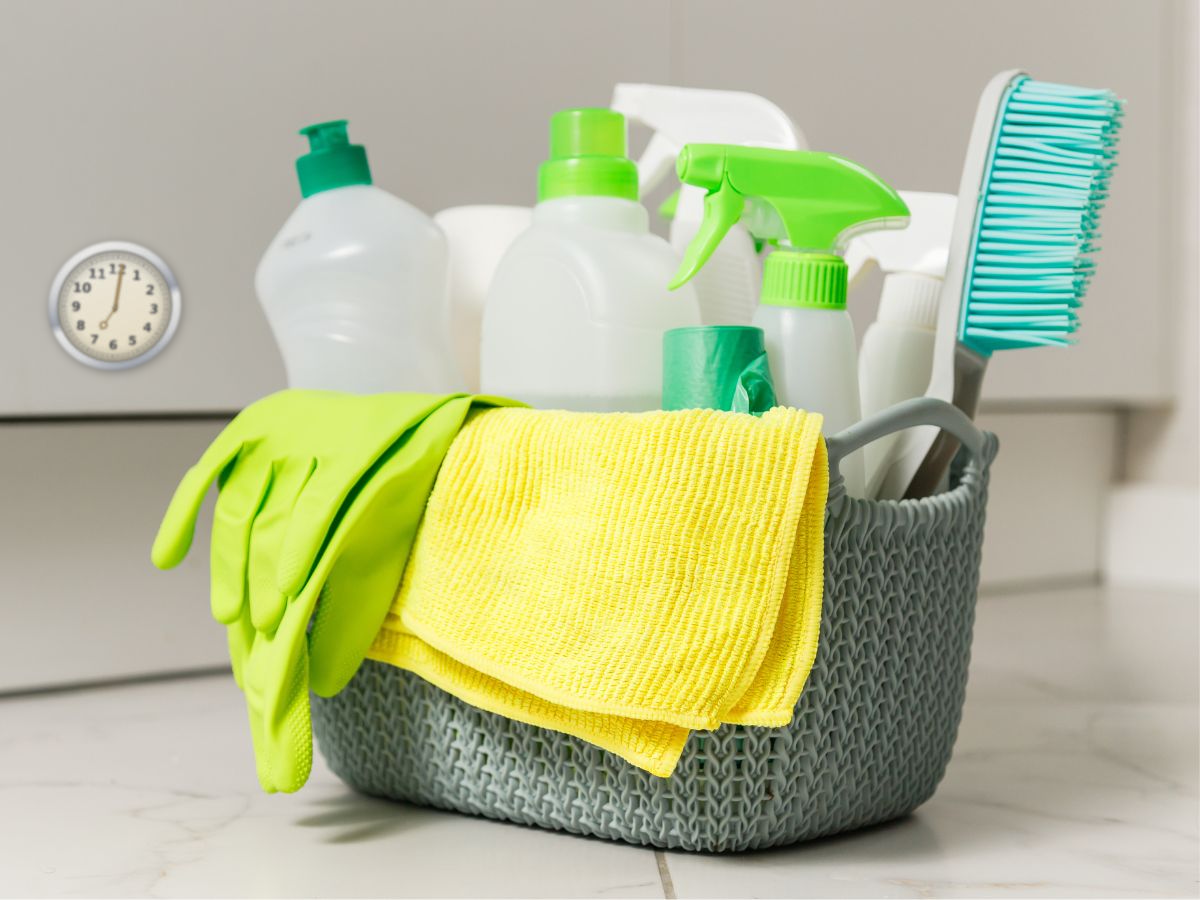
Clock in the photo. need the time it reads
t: 7:01
